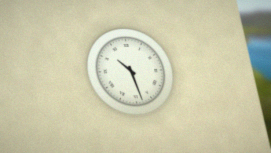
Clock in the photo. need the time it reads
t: 10:28
